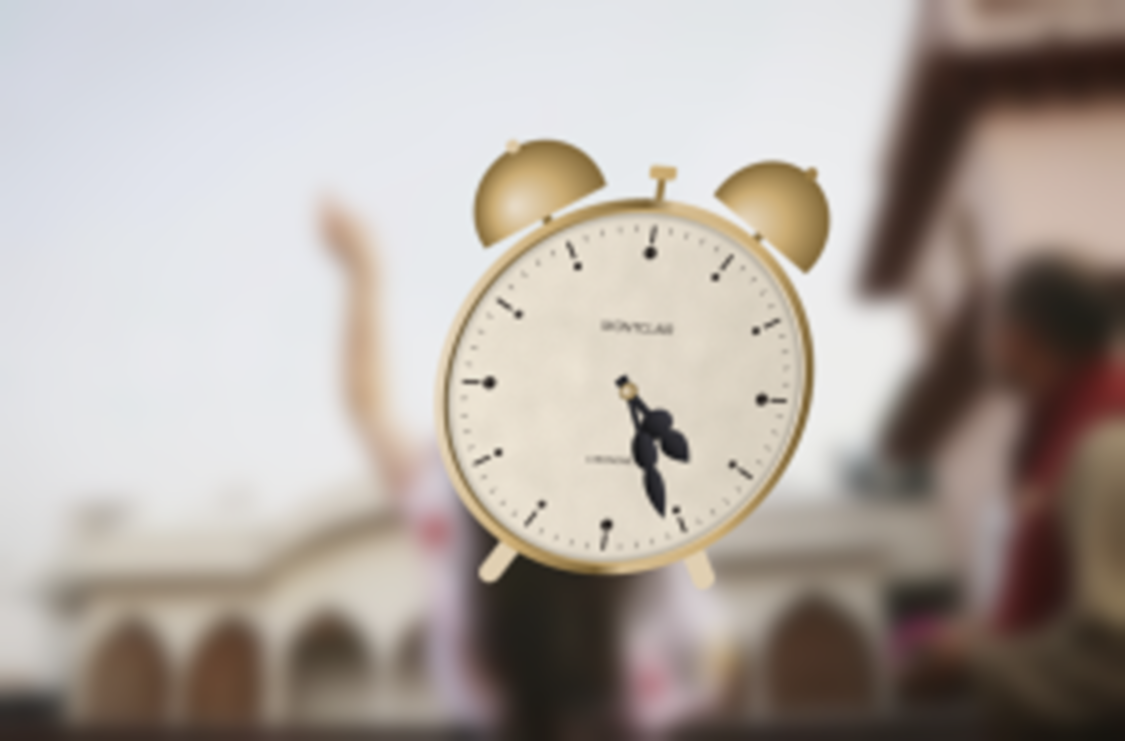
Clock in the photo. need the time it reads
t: 4:26
